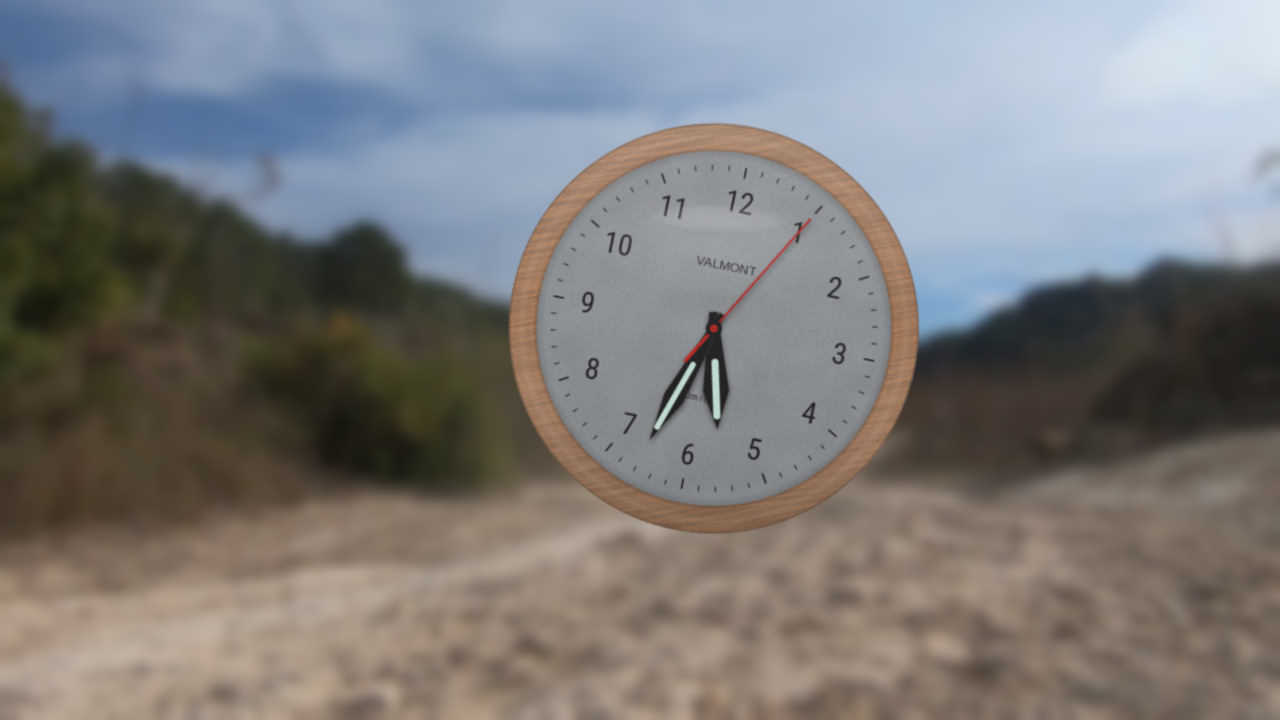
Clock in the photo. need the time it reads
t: 5:33:05
